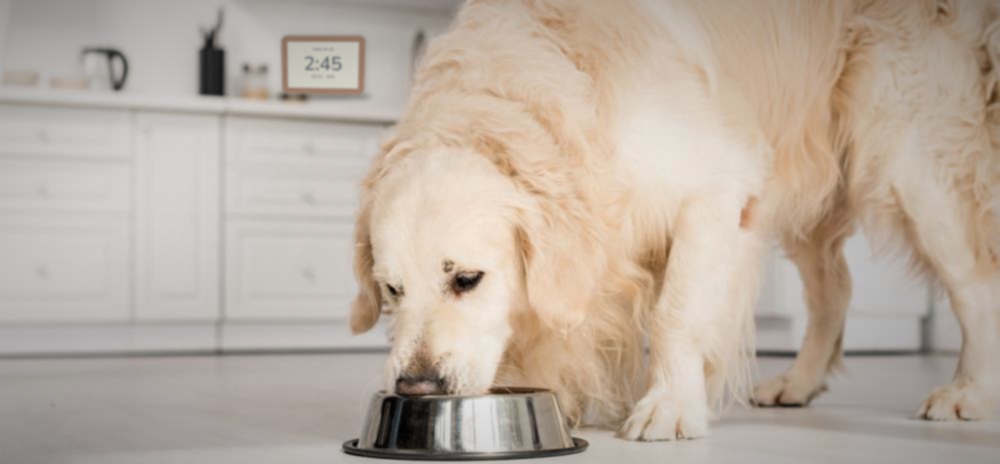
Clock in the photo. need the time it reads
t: 2:45
